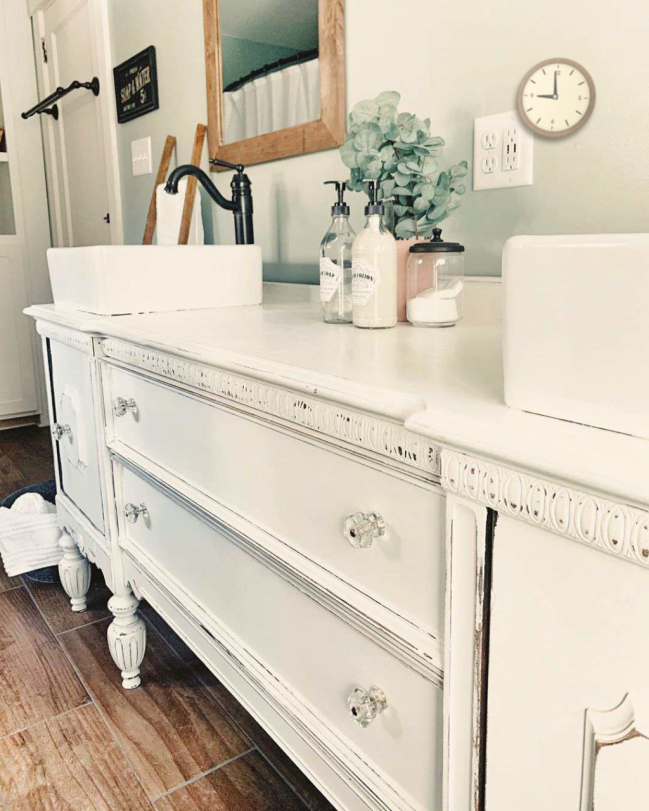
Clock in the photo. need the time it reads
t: 8:59
